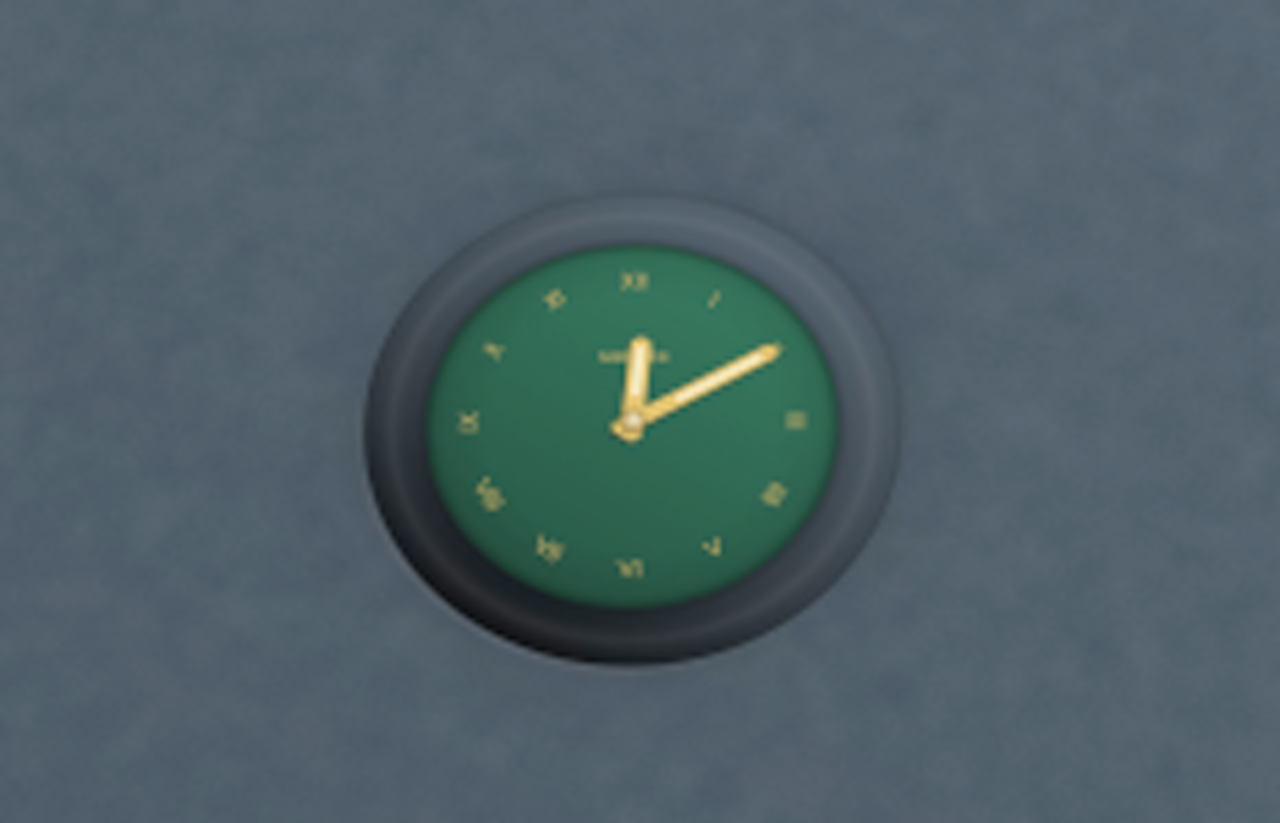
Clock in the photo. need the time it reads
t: 12:10
